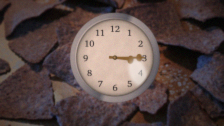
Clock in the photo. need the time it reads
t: 3:15
